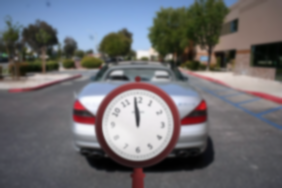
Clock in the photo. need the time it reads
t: 11:59
